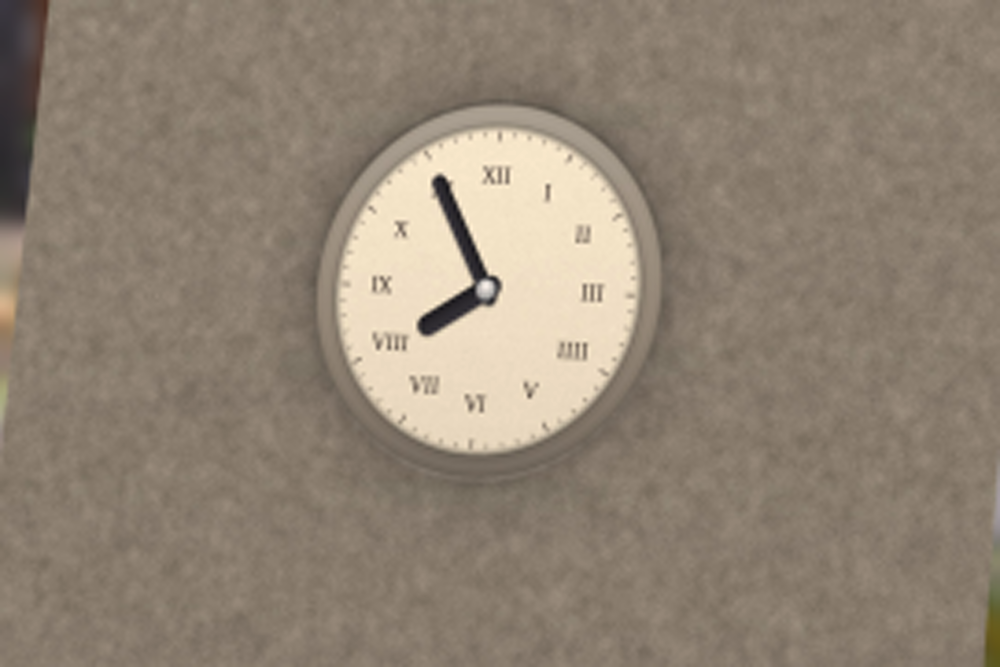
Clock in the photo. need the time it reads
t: 7:55
